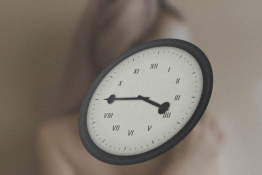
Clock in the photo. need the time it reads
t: 3:45
